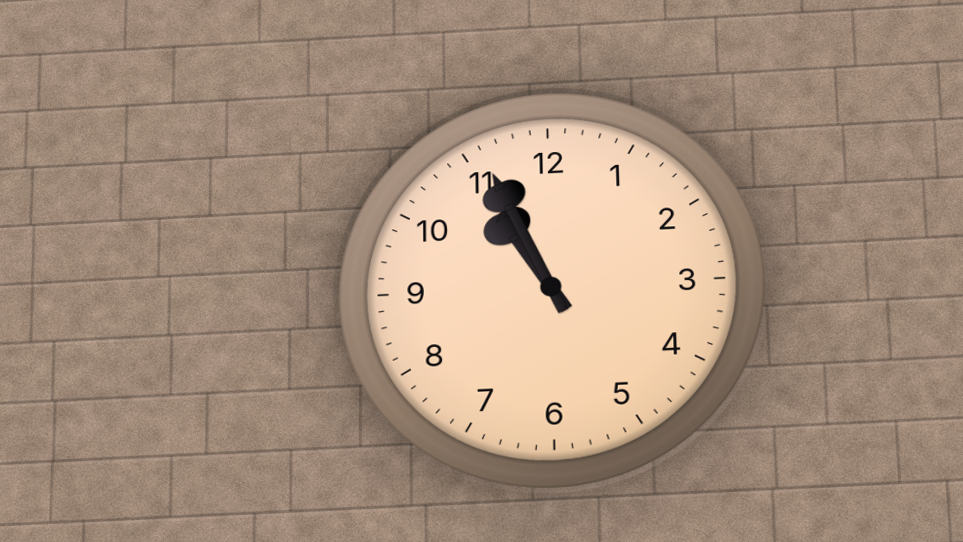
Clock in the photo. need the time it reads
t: 10:56
